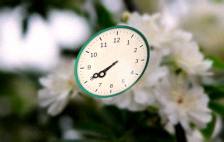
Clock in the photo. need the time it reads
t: 7:40
